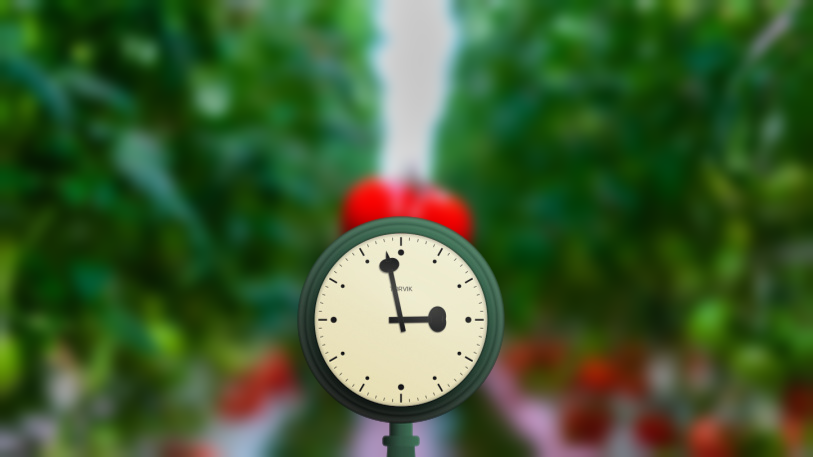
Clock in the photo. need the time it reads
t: 2:58
